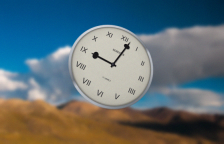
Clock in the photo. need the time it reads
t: 9:02
